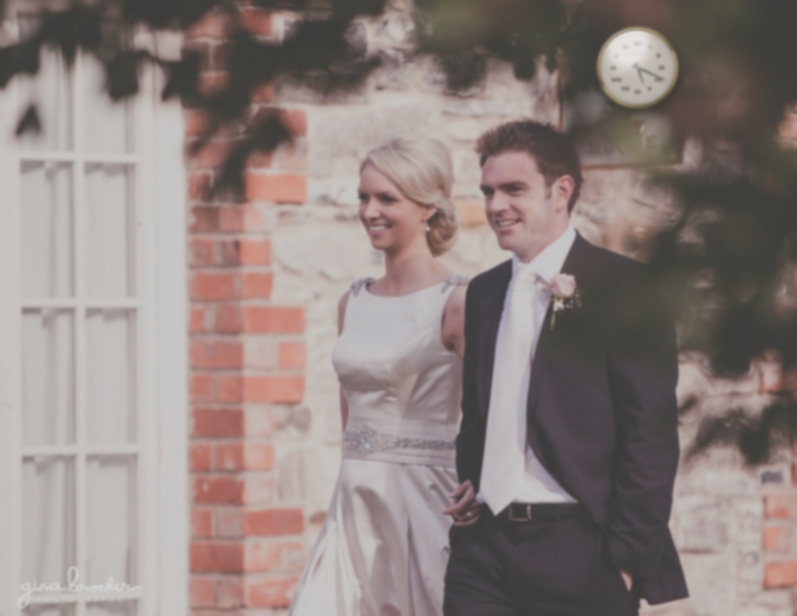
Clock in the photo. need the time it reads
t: 5:19
